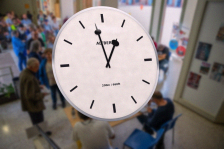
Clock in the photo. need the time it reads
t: 12:58
